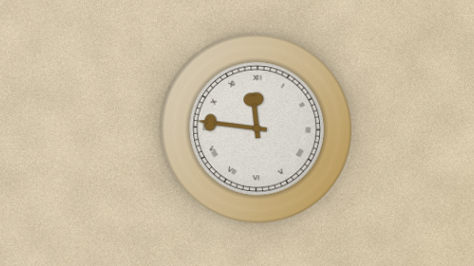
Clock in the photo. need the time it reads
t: 11:46
